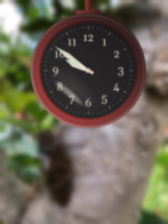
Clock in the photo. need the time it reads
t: 9:51
